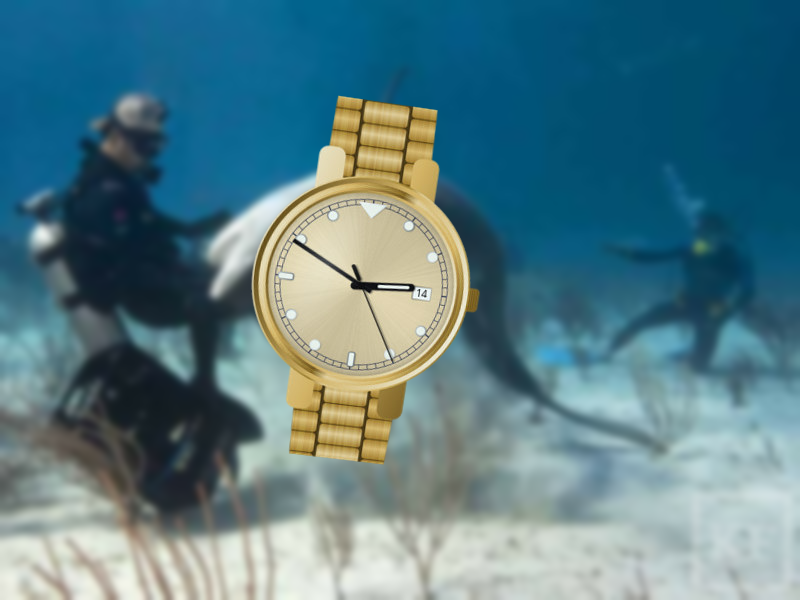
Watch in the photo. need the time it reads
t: 2:49:25
